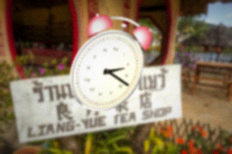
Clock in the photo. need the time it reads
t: 2:18
